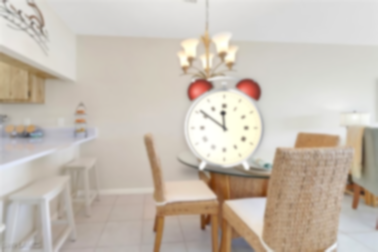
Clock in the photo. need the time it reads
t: 11:51
